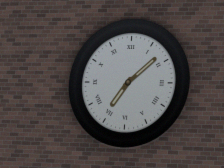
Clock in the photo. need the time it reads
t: 7:08
